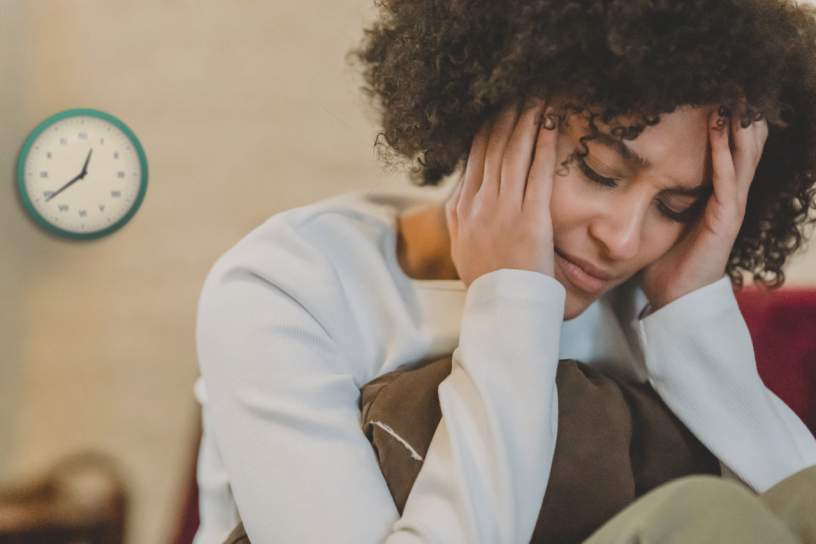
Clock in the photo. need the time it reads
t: 12:39
